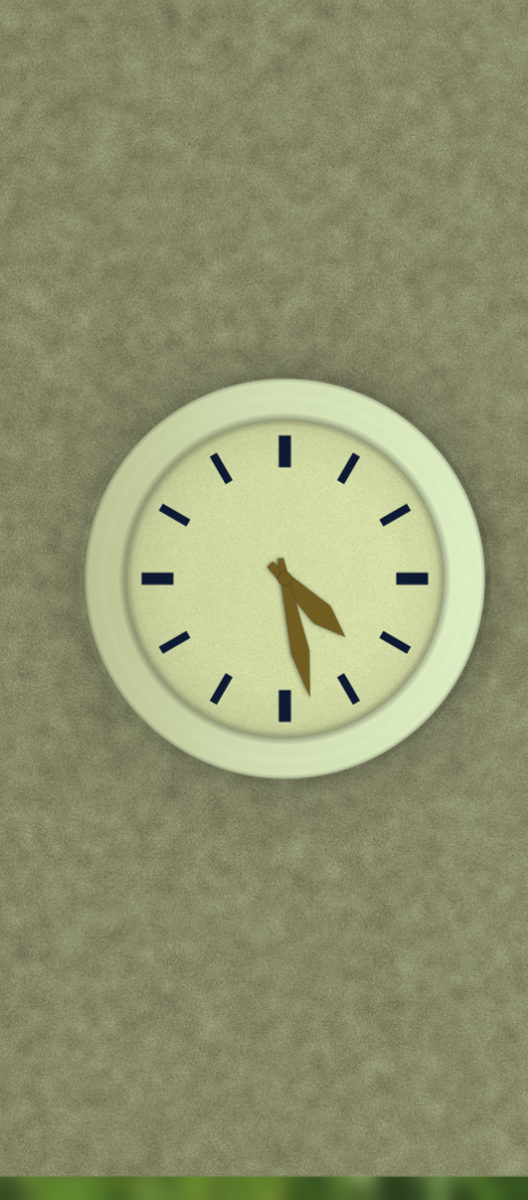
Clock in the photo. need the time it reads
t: 4:28
